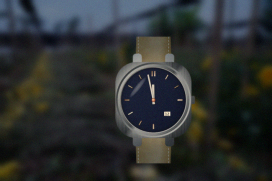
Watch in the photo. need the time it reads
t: 11:58
